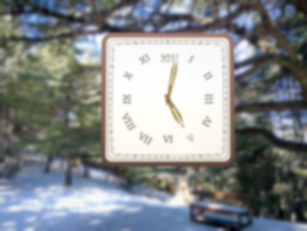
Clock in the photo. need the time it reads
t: 5:02
